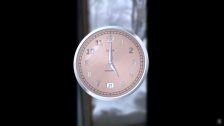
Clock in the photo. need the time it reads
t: 5:00
